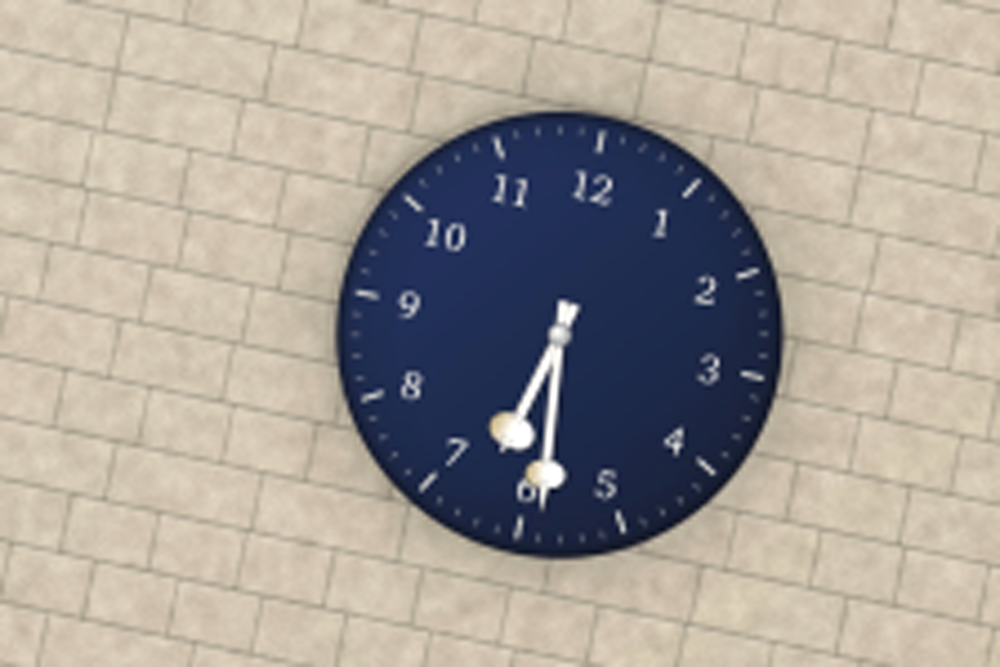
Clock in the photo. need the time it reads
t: 6:29
